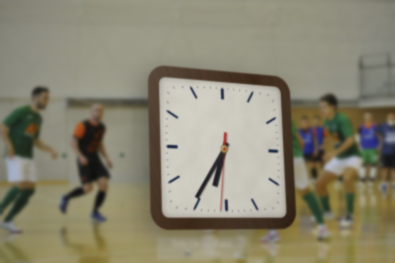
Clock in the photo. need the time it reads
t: 6:35:31
